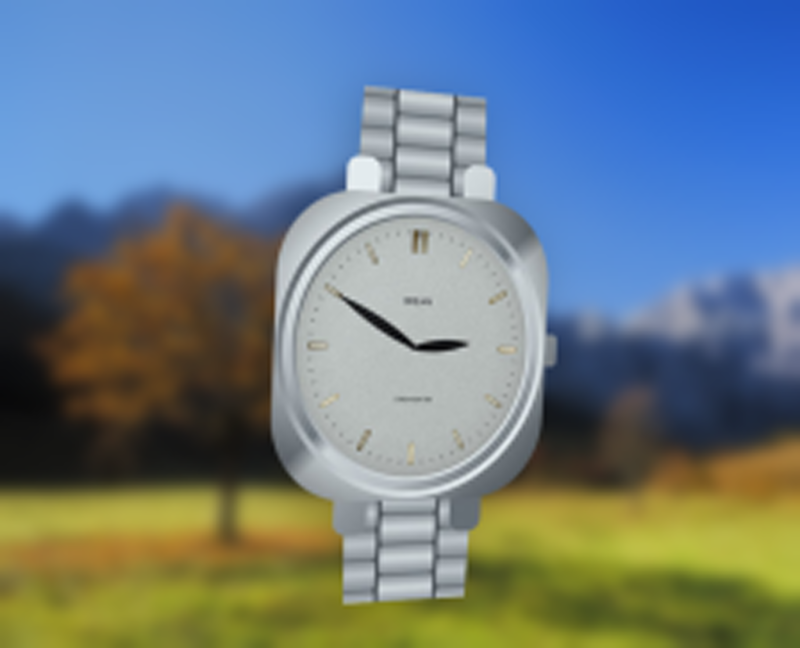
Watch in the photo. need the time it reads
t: 2:50
